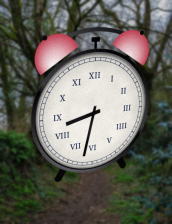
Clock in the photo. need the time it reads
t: 8:32
